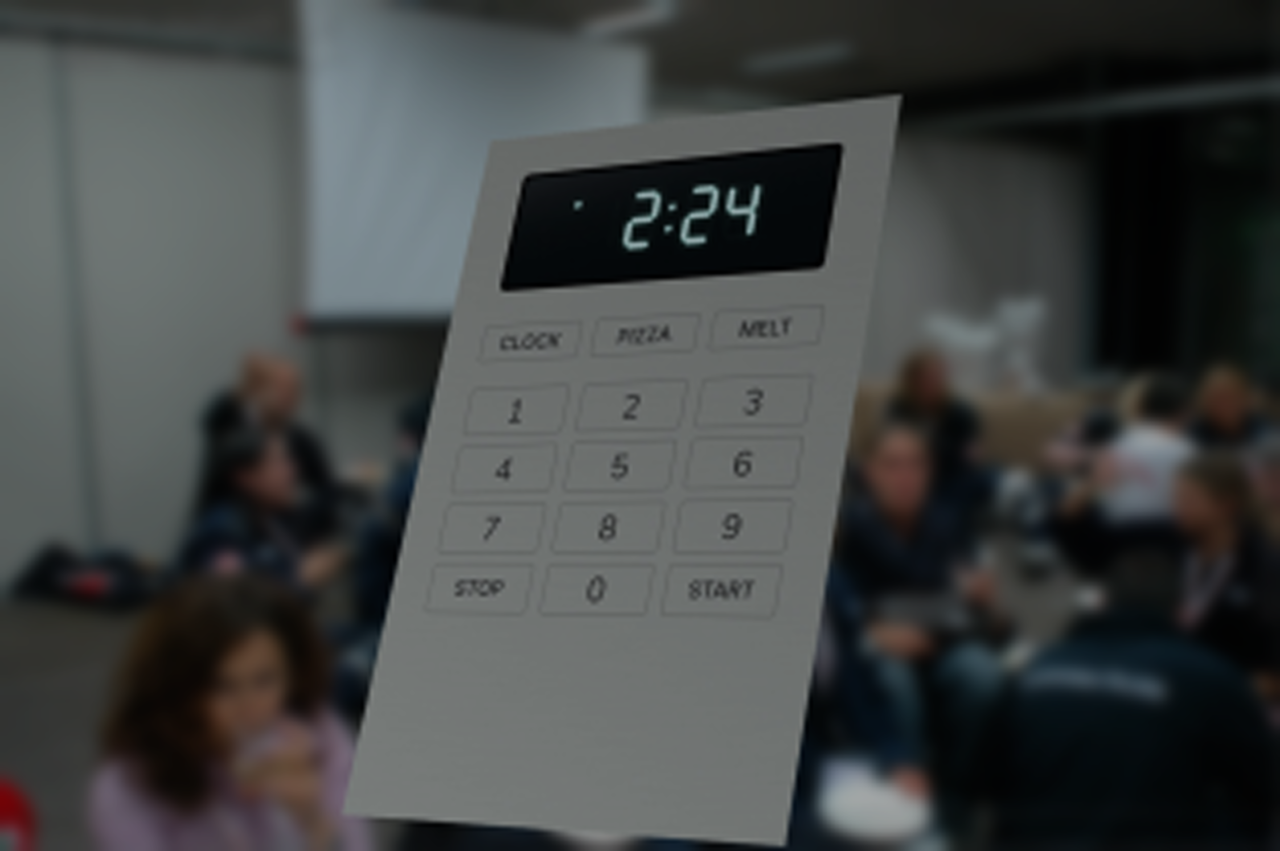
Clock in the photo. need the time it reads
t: 2:24
